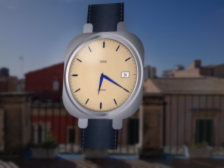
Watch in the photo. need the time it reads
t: 6:20
